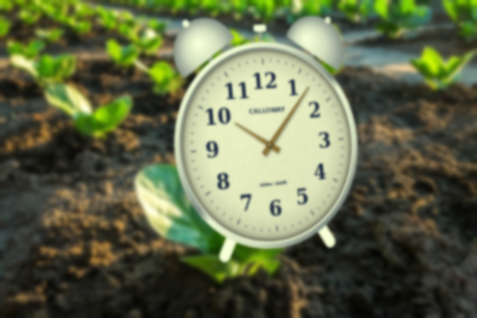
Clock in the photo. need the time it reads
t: 10:07
